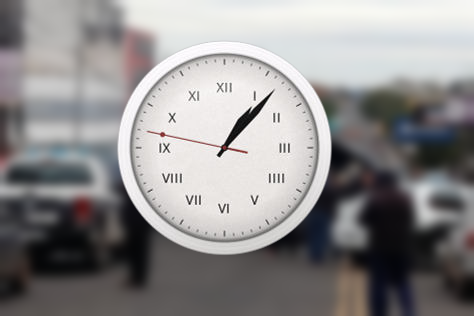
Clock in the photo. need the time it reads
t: 1:06:47
